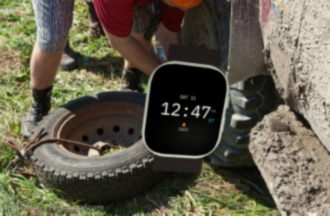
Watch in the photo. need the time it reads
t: 12:47
